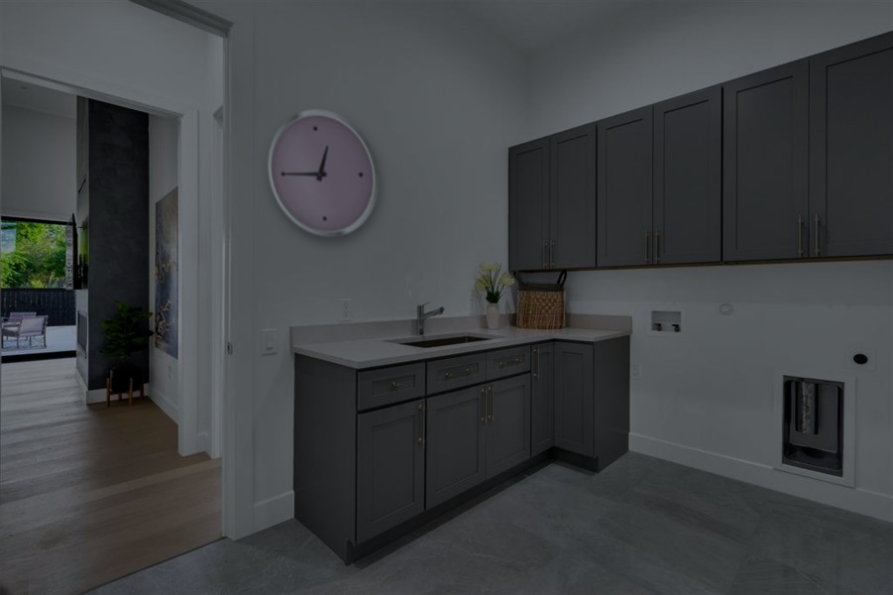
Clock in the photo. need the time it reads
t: 12:45
